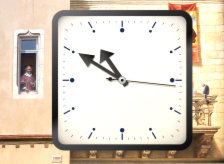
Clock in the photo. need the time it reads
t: 10:50:16
